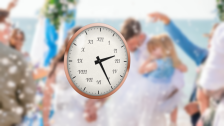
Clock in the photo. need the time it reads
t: 2:25
